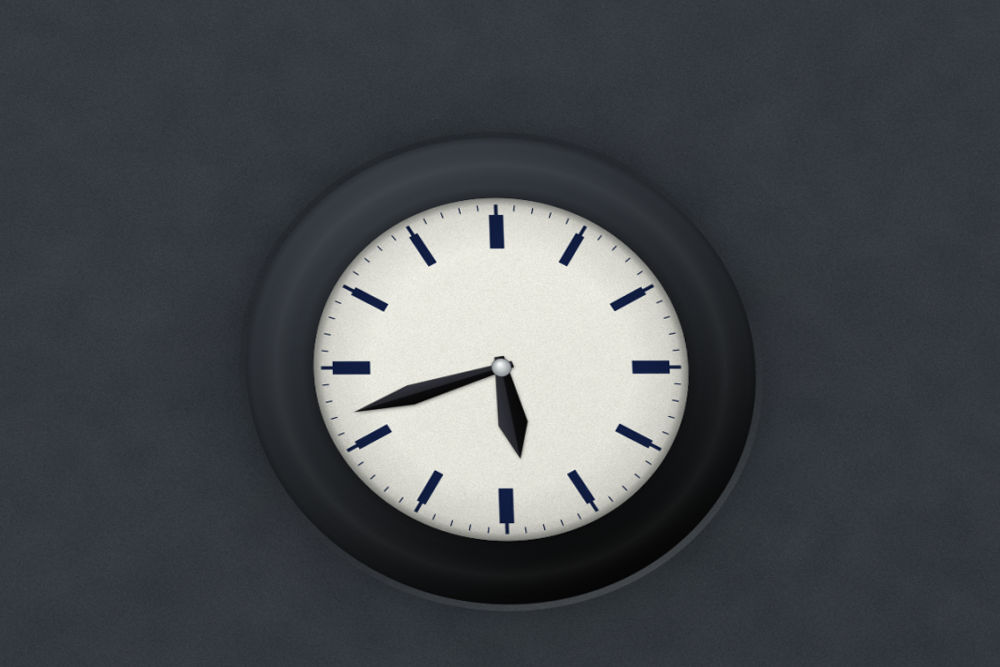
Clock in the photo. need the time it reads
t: 5:42
